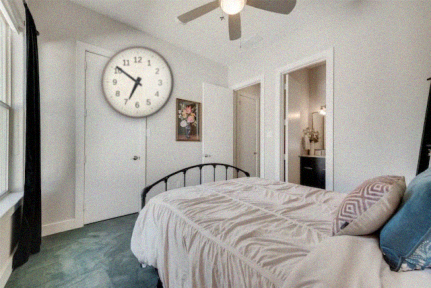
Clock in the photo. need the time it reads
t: 6:51
